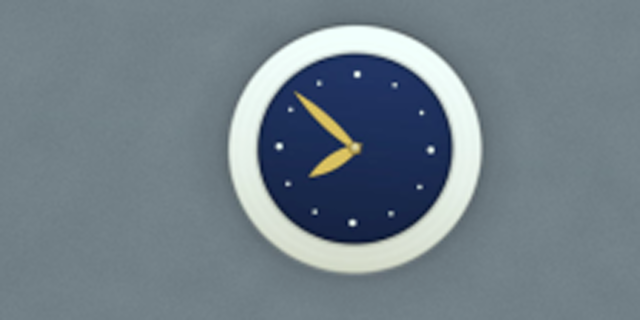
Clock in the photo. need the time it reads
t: 7:52
